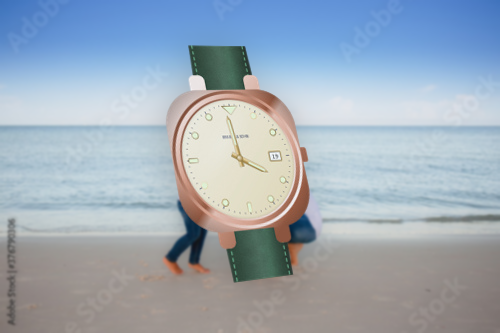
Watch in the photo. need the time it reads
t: 3:59
